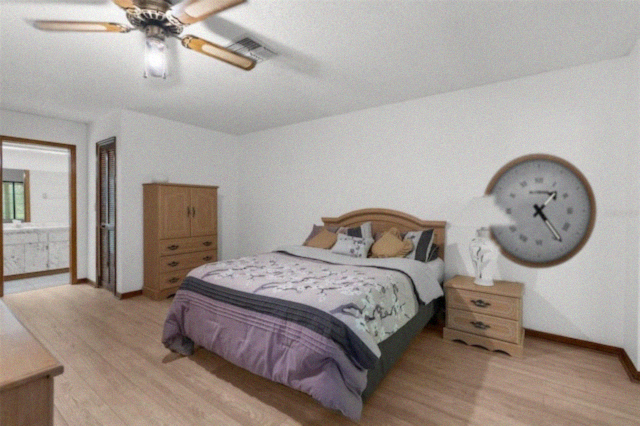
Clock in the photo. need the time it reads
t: 1:24
